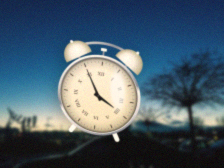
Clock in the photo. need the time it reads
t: 3:55
